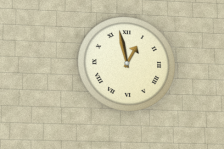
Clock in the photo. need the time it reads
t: 12:58
